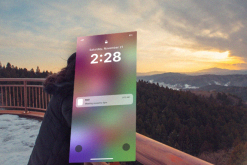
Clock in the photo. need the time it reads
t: 2:28
